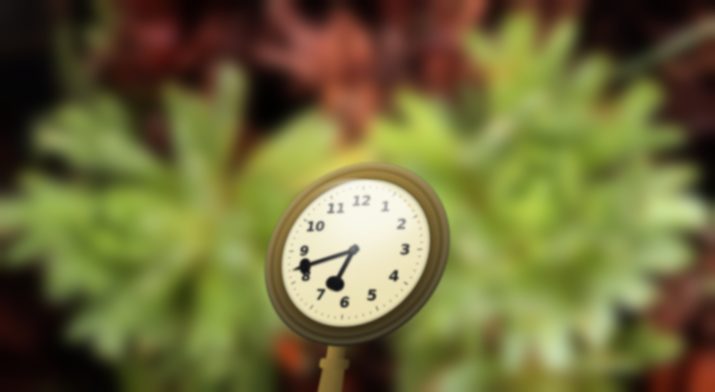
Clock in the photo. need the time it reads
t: 6:42
